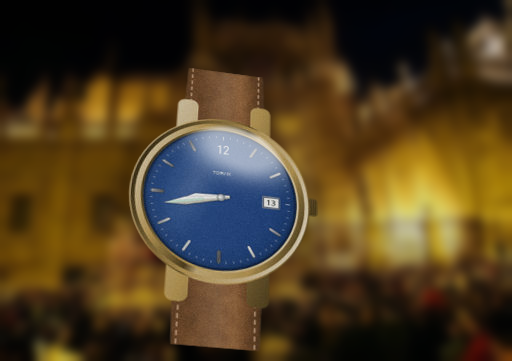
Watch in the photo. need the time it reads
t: 8:43
